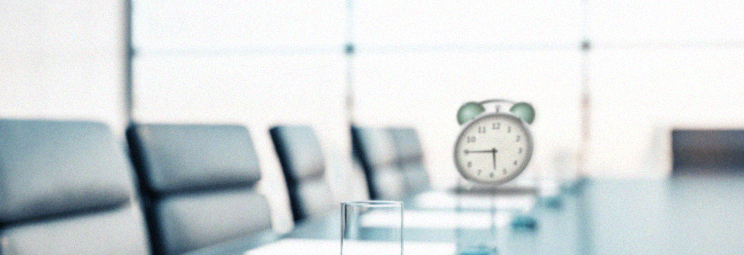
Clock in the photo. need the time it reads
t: 5:45
